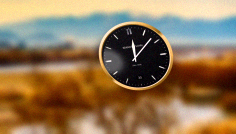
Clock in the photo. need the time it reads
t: 12:08
